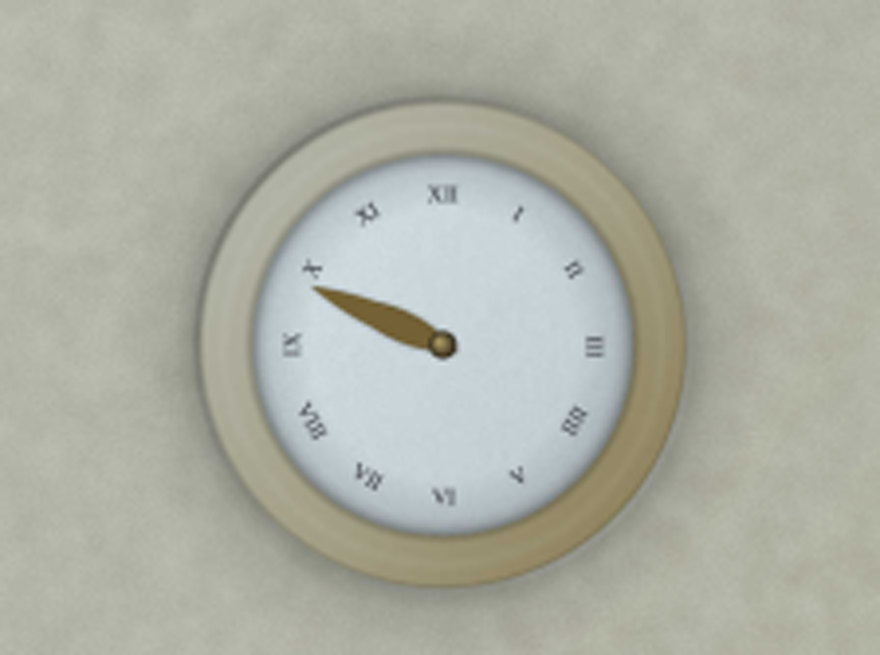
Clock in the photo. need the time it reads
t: 9:49
